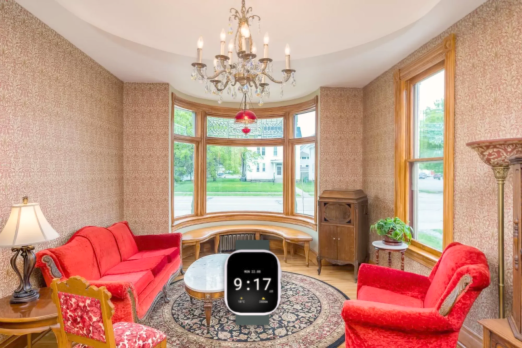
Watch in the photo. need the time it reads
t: 9:17
